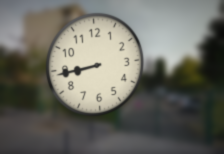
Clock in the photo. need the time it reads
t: 8:44
